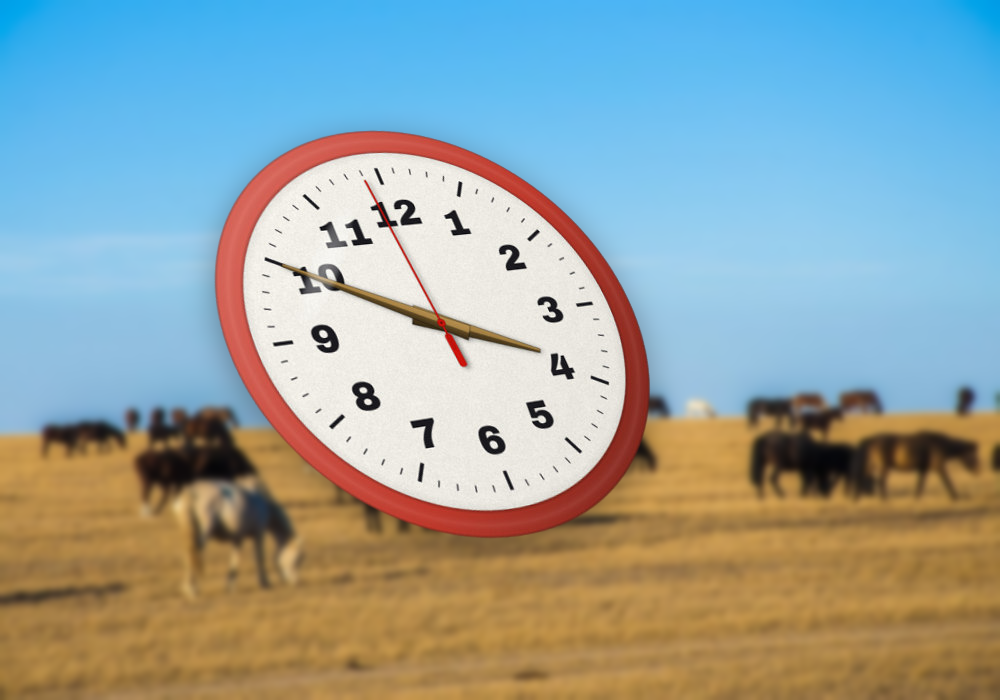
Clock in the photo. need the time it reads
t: 3:49:59
